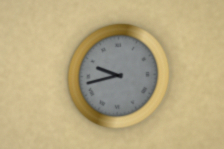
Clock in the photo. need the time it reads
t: 9:43
